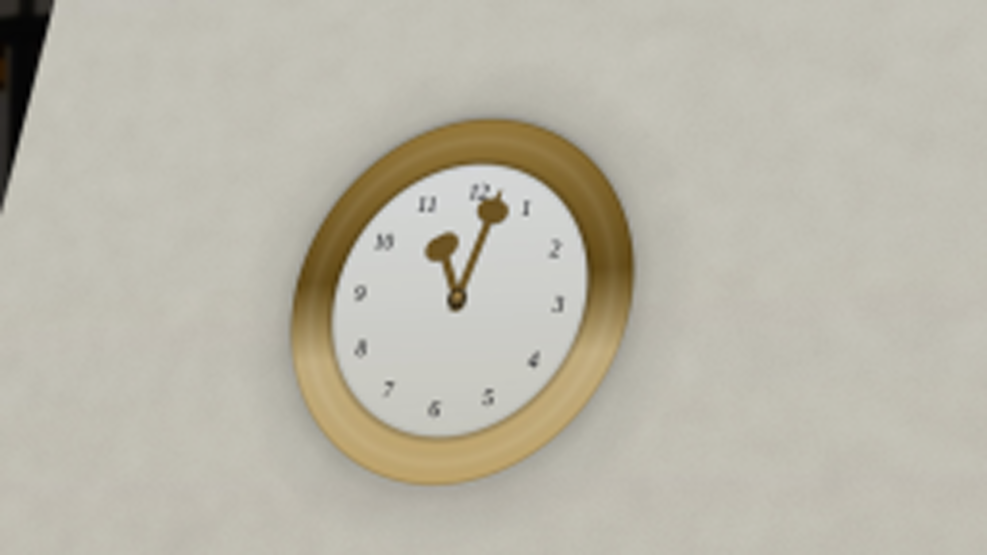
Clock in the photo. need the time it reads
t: 11:02
